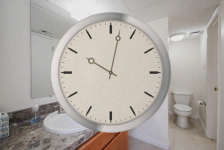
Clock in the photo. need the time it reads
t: 10:02
